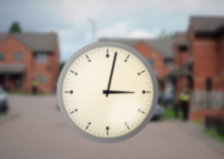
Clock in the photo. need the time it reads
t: 3:02
